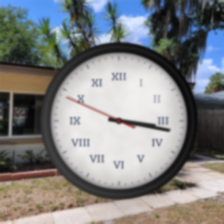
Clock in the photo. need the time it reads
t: 3:16:49
